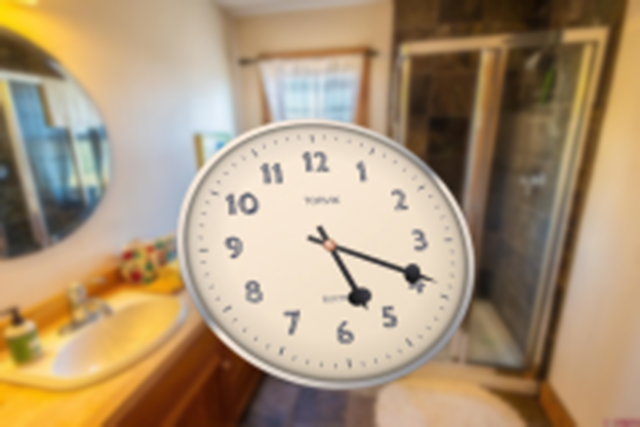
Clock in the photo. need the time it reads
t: 5:19
